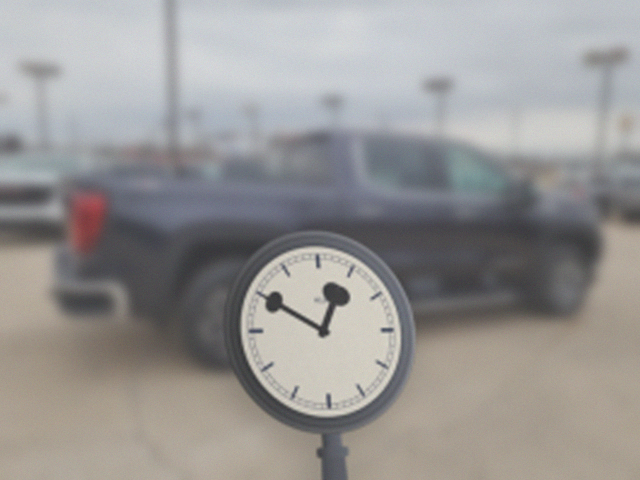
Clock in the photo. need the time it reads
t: 12:50
